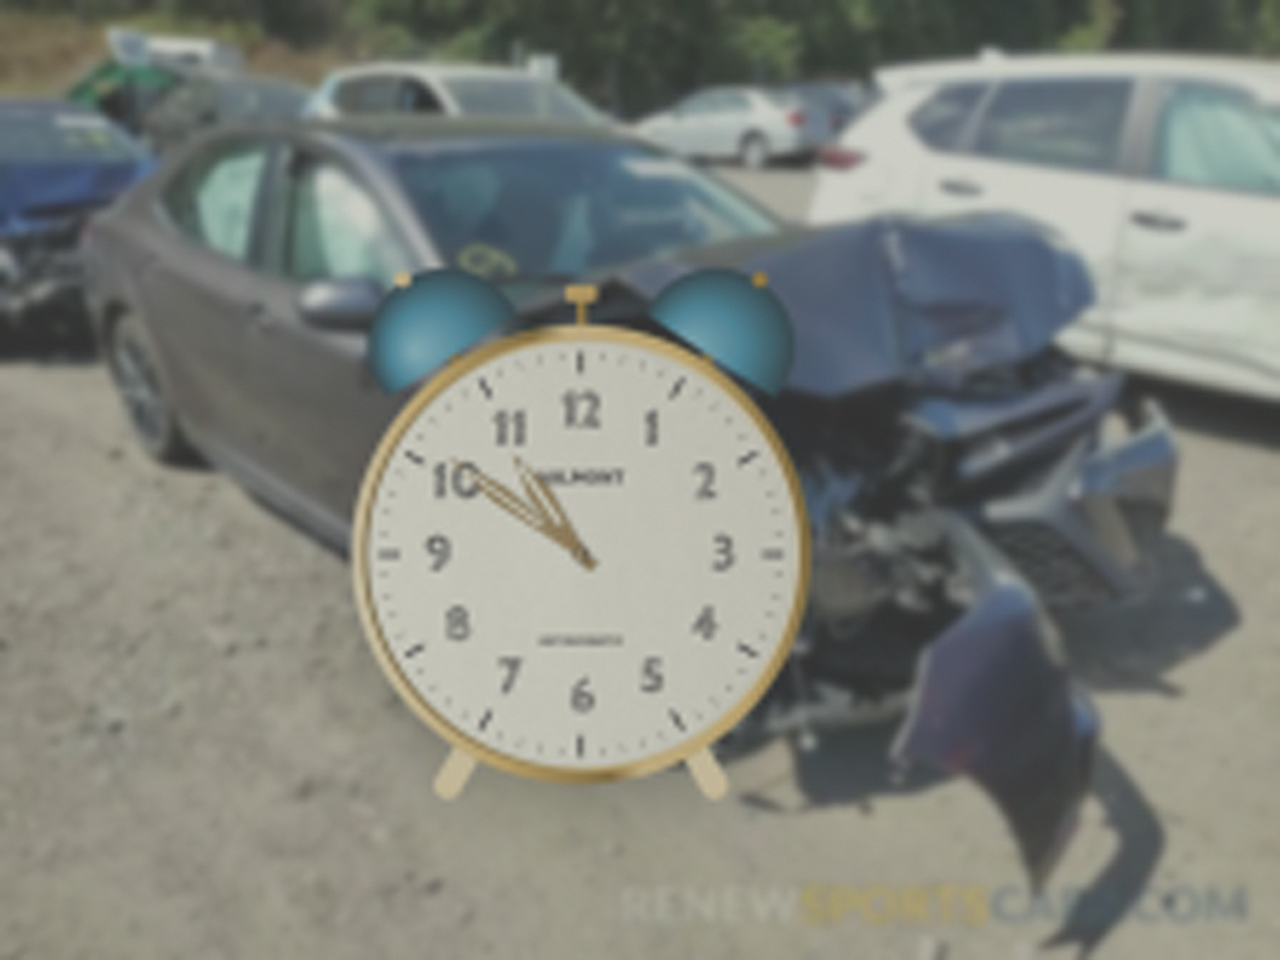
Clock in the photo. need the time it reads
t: 10:51
